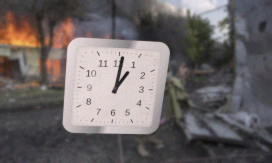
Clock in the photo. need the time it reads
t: 1:01
